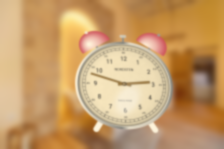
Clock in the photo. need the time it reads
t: 2:48
